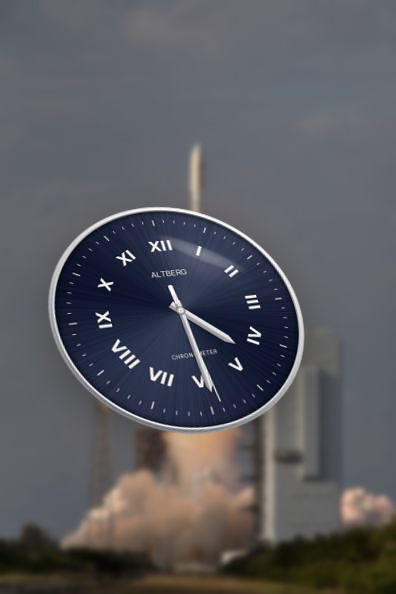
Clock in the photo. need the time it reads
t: 4:29:29
